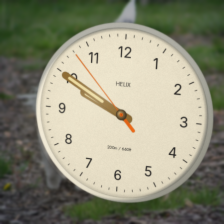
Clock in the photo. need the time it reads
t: 9:49:53
